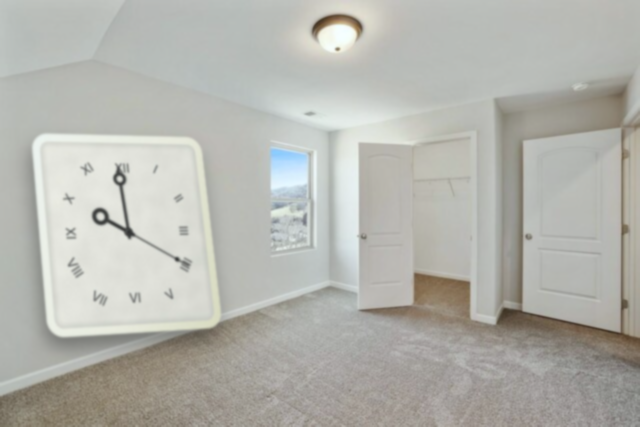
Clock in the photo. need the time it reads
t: 9:59:20
